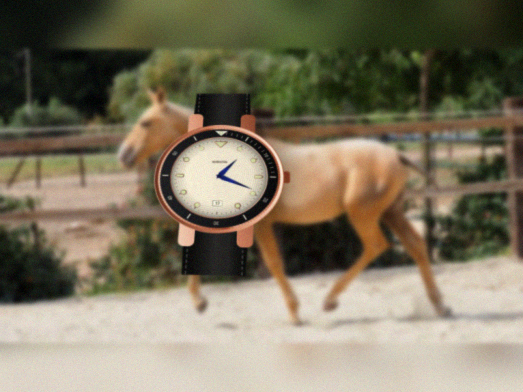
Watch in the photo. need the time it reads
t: 1:19
